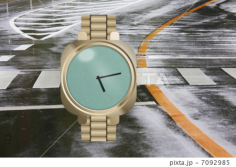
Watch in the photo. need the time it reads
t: 5:13
